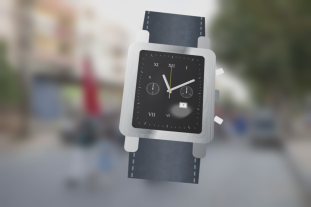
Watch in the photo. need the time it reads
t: 11:10
